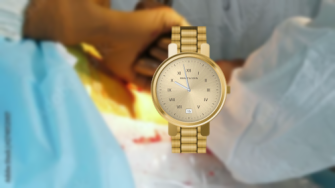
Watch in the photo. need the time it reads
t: 9:58
